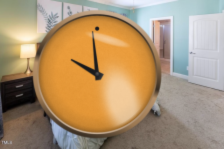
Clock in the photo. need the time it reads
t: 9:59
